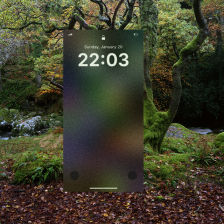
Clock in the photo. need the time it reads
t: 22:03
